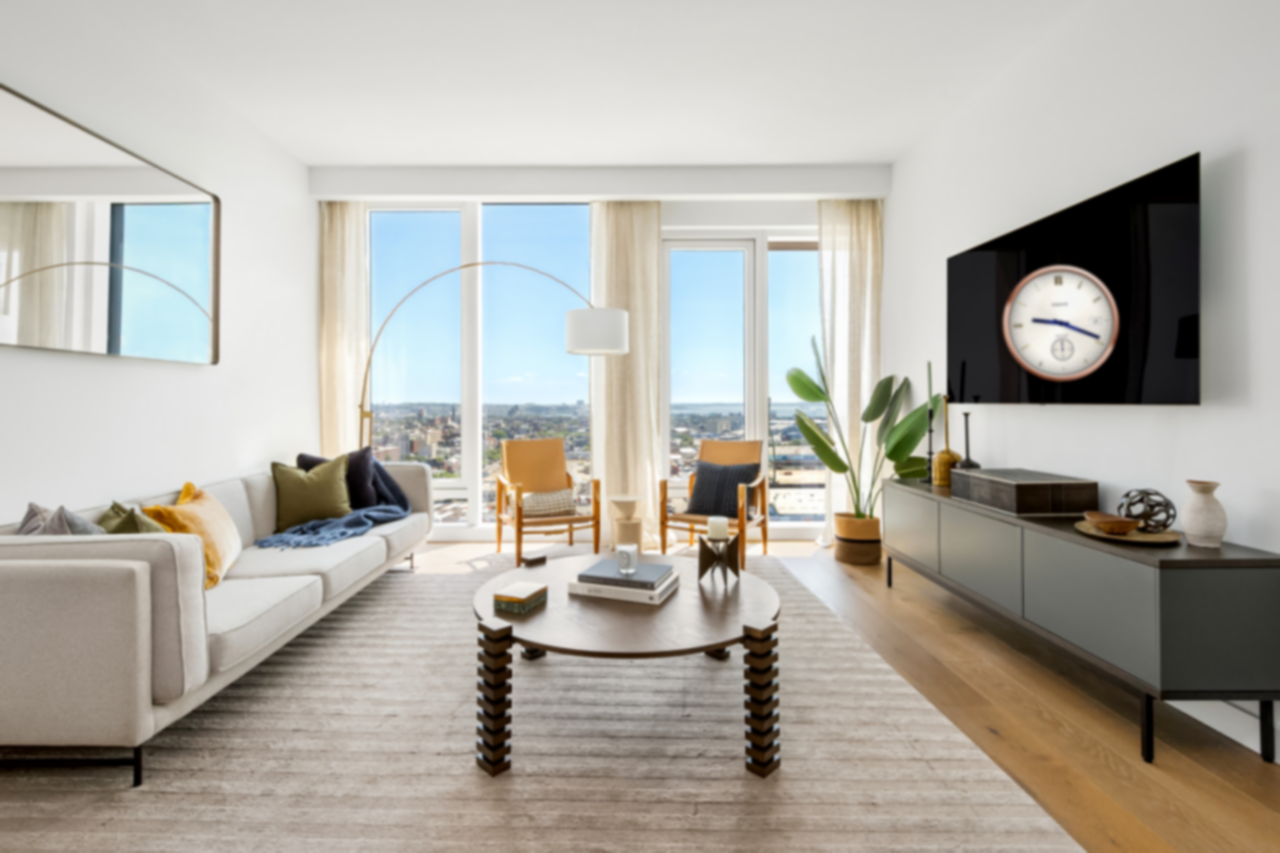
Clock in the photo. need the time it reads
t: 9:19
